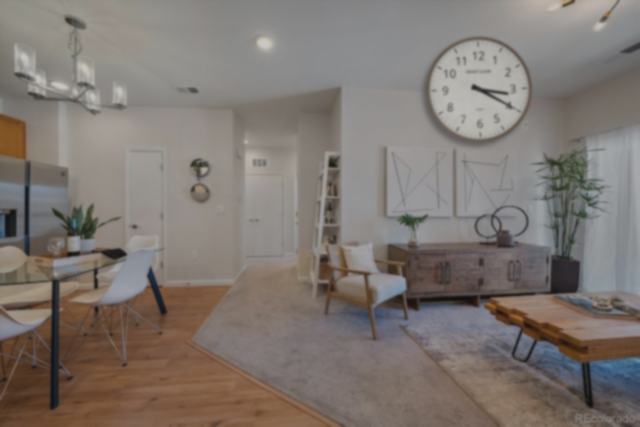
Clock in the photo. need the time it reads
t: 3:20
